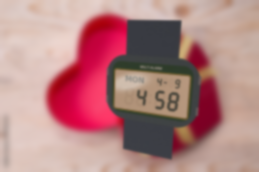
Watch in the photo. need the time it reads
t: 4:58
